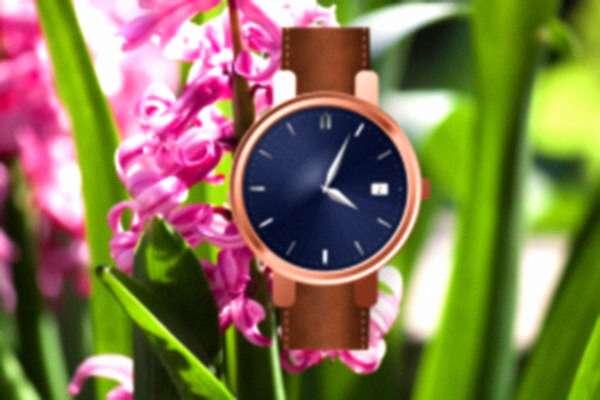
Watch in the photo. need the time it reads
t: 4:04
